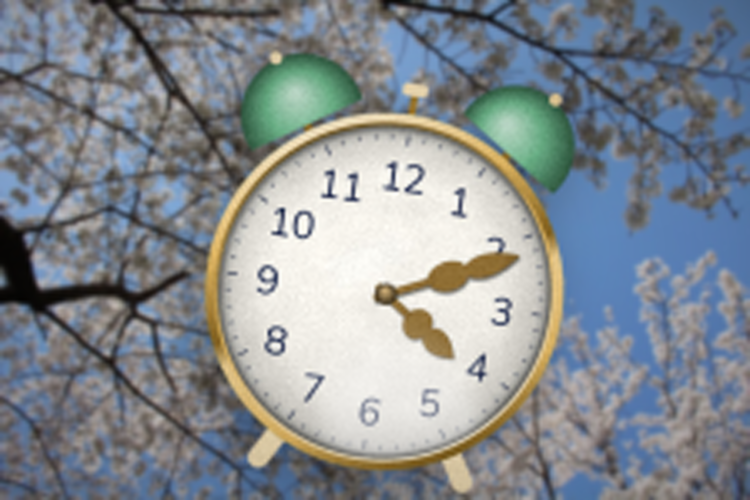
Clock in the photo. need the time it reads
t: 4:11
